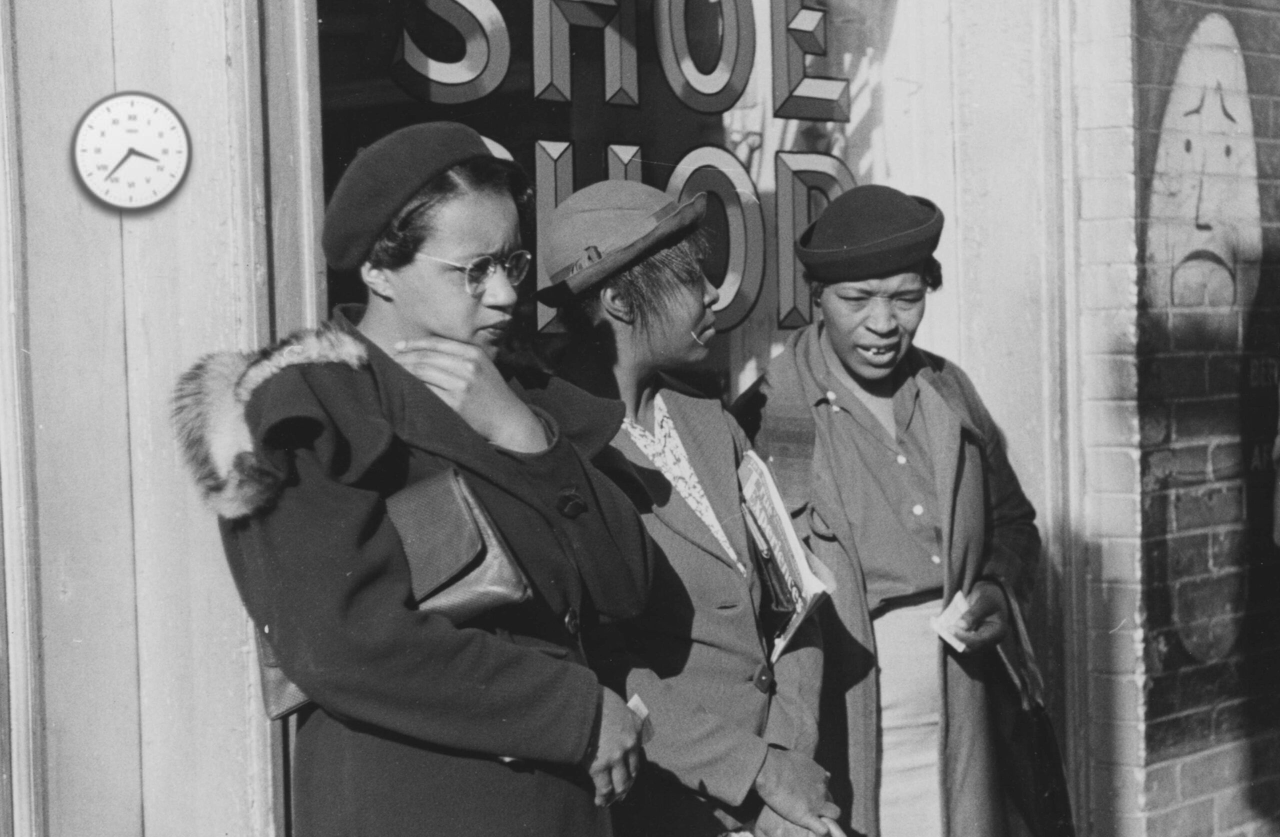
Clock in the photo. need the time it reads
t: 3:37
